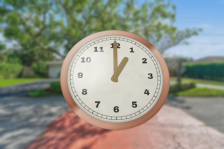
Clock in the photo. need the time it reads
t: 1:00
